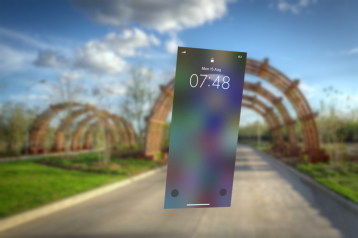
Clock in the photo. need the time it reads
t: 7:48
